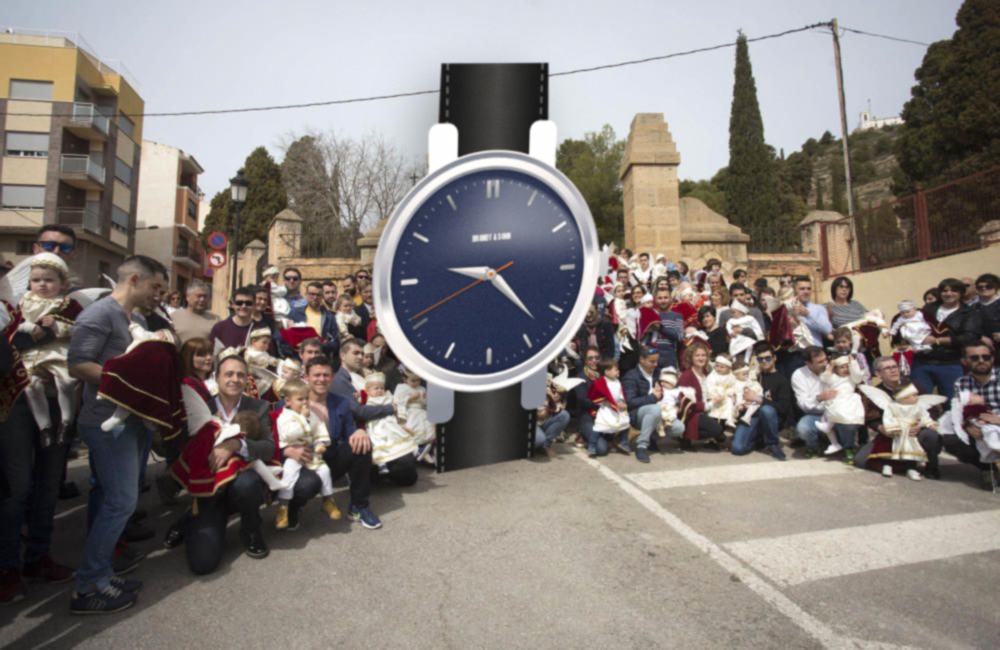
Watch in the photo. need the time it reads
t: 9:22:41
